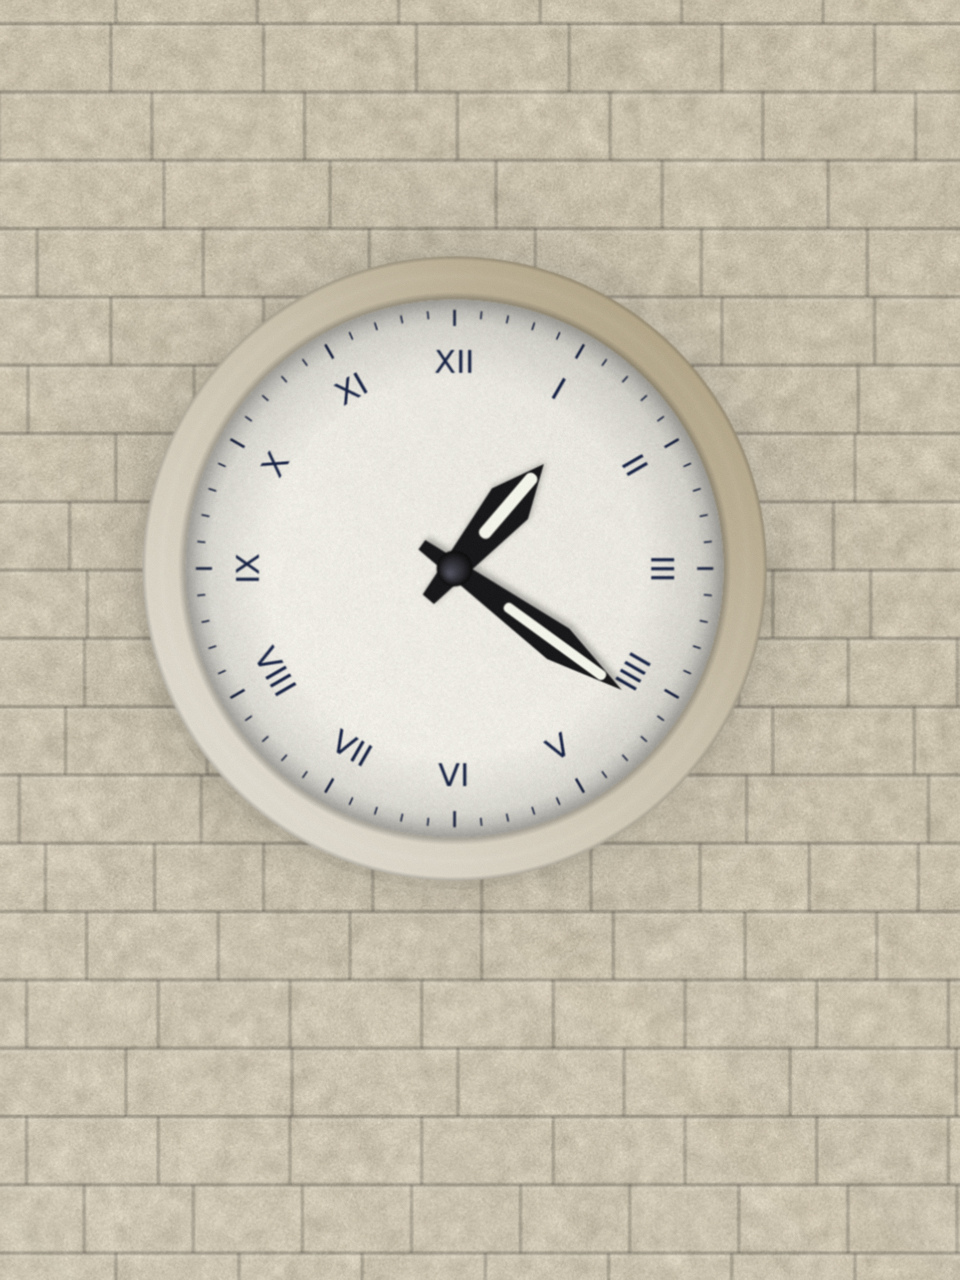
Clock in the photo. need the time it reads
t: 1:21
